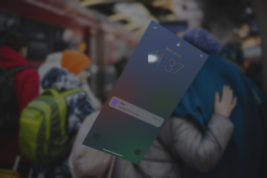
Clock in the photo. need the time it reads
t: 11:37
